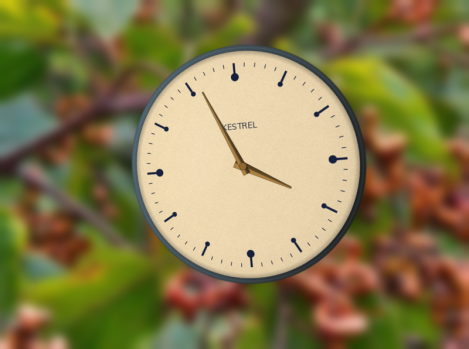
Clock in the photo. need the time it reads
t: 3:56
